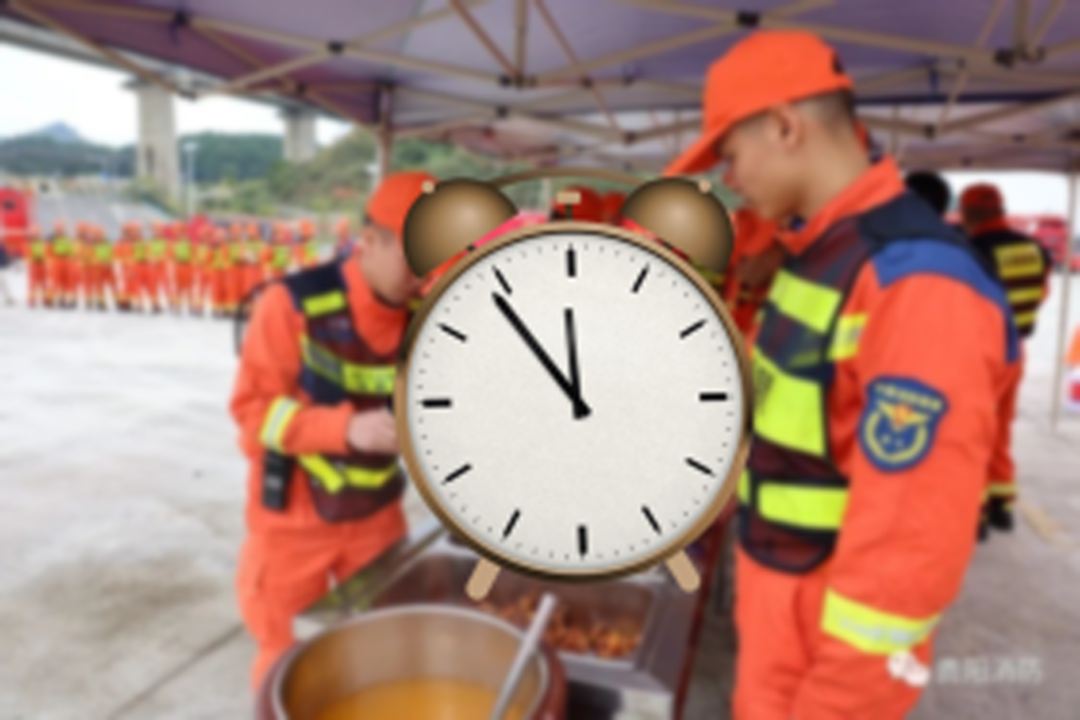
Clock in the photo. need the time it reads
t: 11:54
